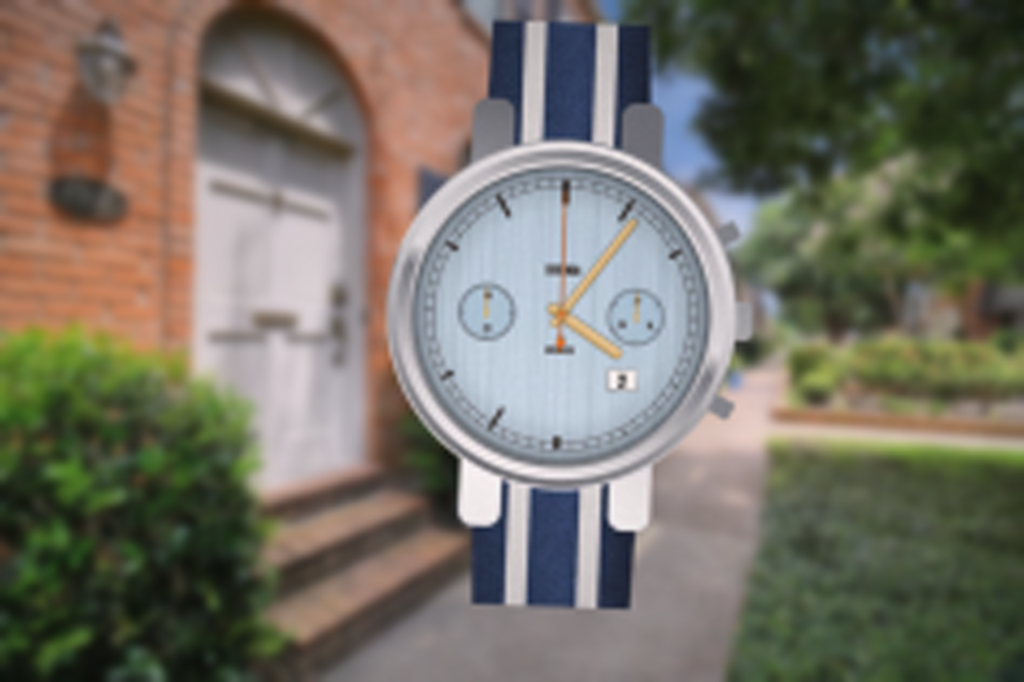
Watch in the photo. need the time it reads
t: 4:06
